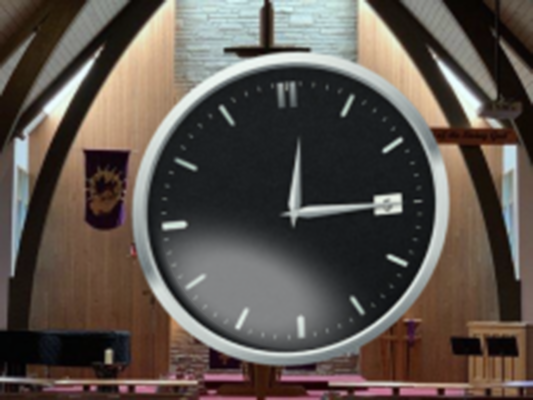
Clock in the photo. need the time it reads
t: 12:15
